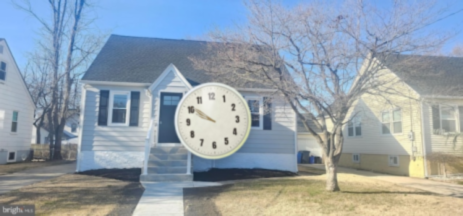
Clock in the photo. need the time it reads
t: 9:51
